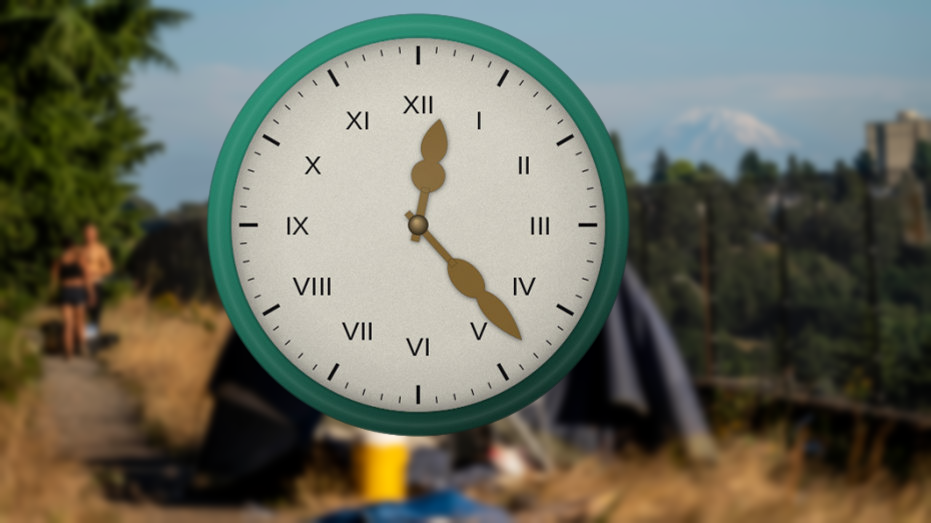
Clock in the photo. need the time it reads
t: 12:23
